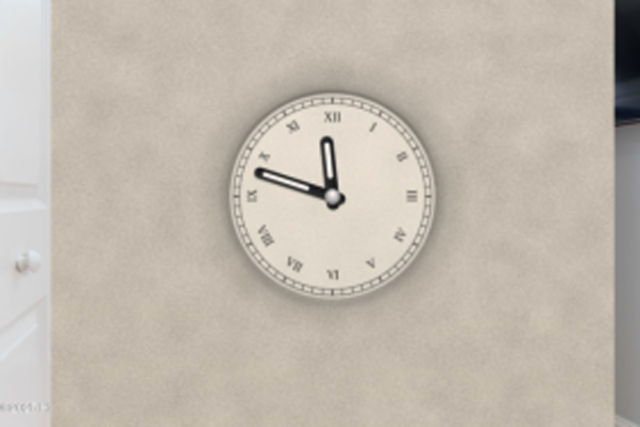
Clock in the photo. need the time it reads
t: 11:48
